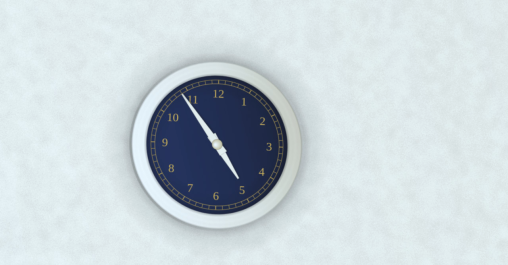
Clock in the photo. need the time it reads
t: 4:54
